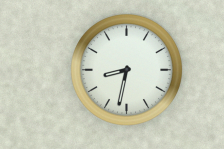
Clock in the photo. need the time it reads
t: 8:32
